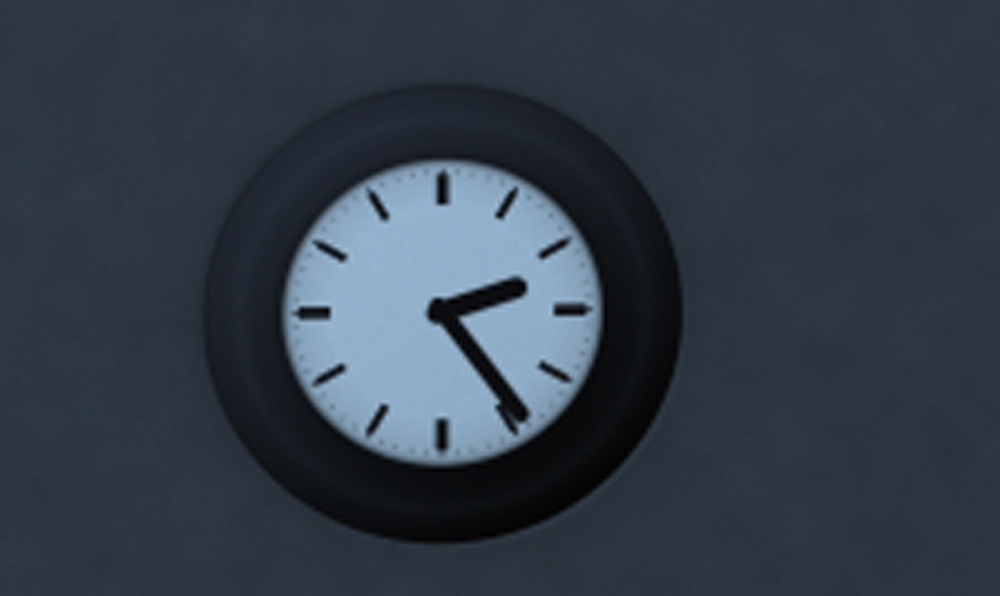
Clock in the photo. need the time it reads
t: 2:24
